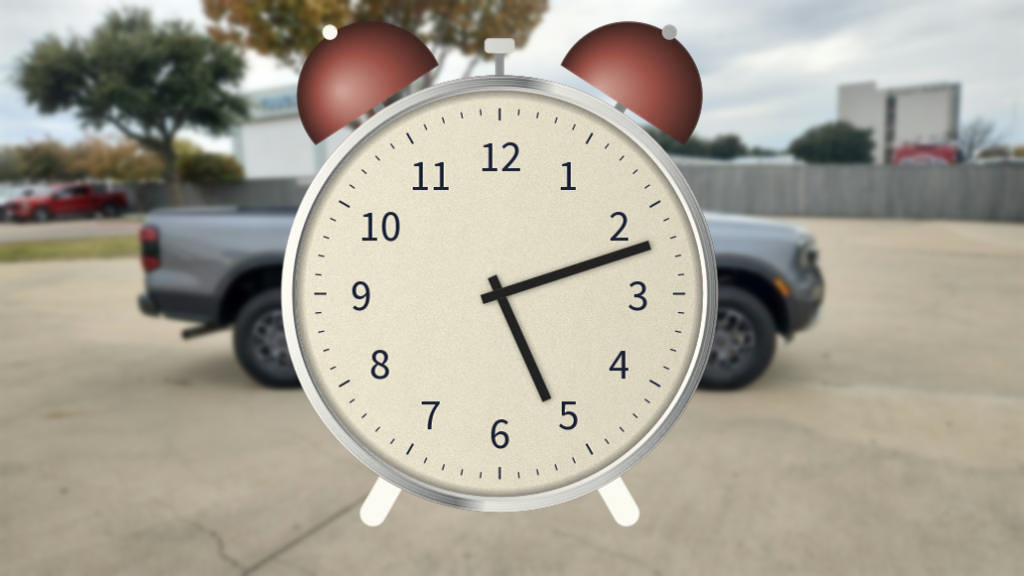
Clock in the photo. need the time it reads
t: 5:12
